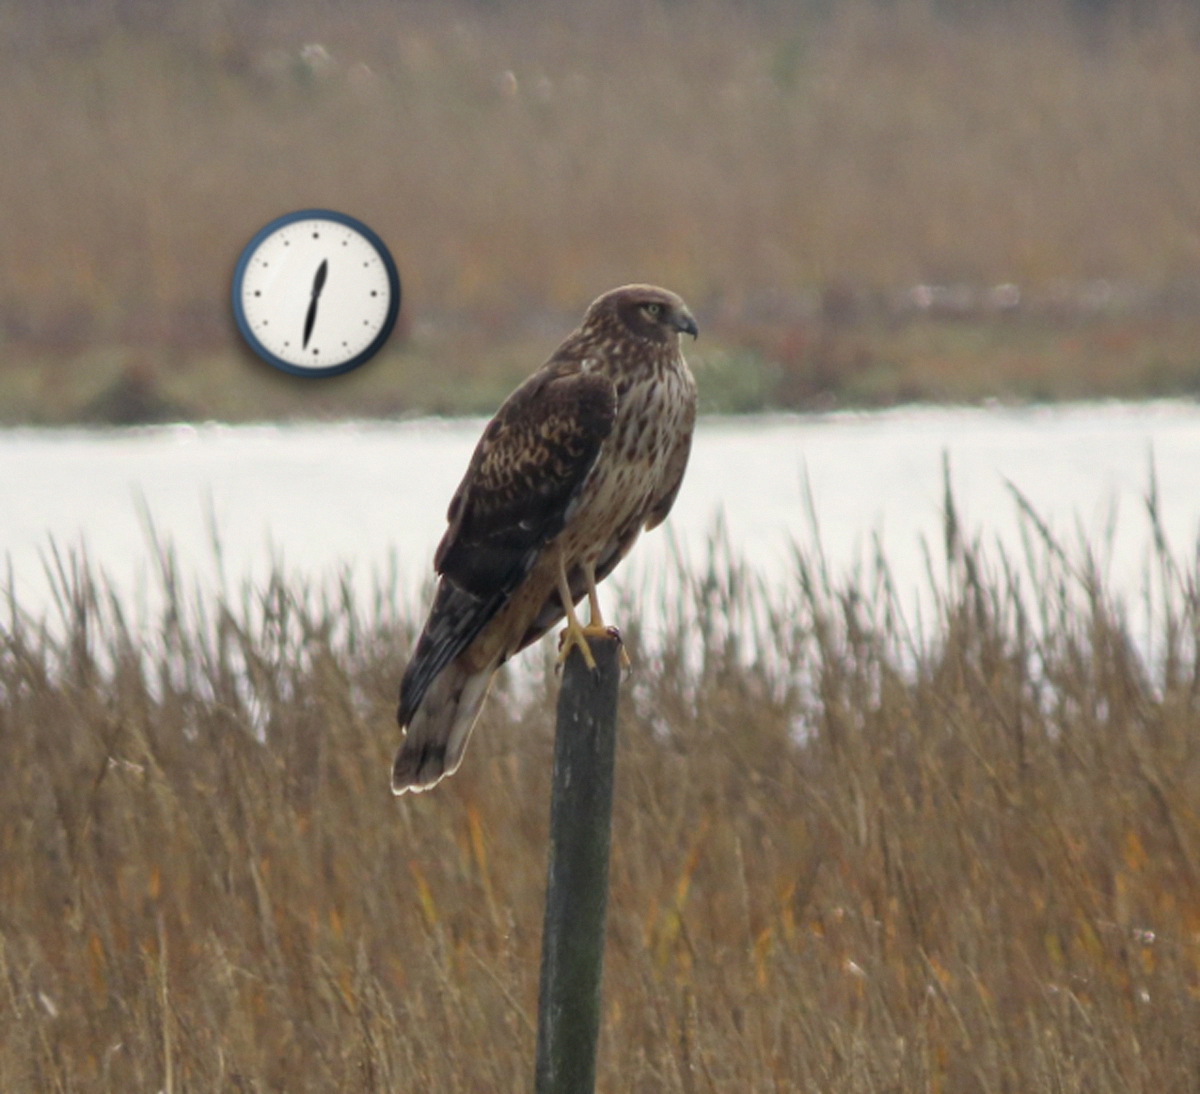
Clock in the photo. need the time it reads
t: 12:32
